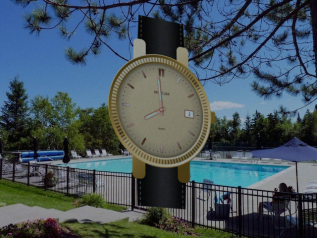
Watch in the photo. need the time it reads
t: 7:59
